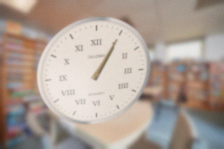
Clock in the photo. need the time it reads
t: 1:05
